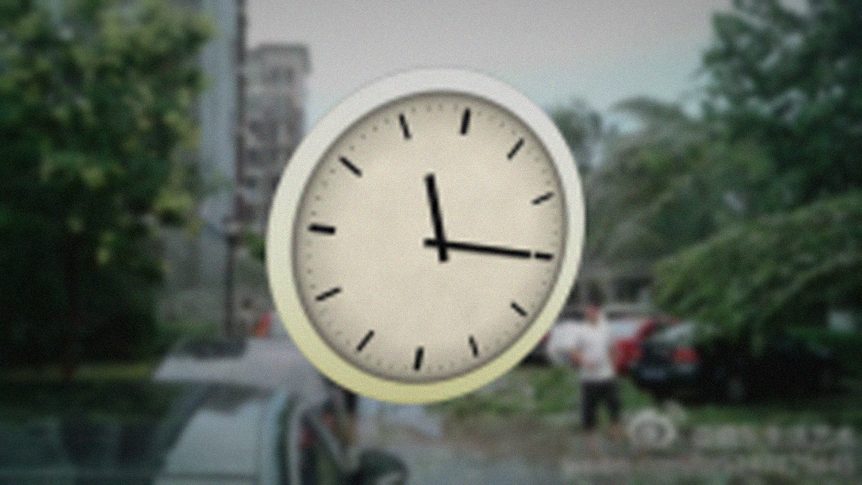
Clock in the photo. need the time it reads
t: 11:15
